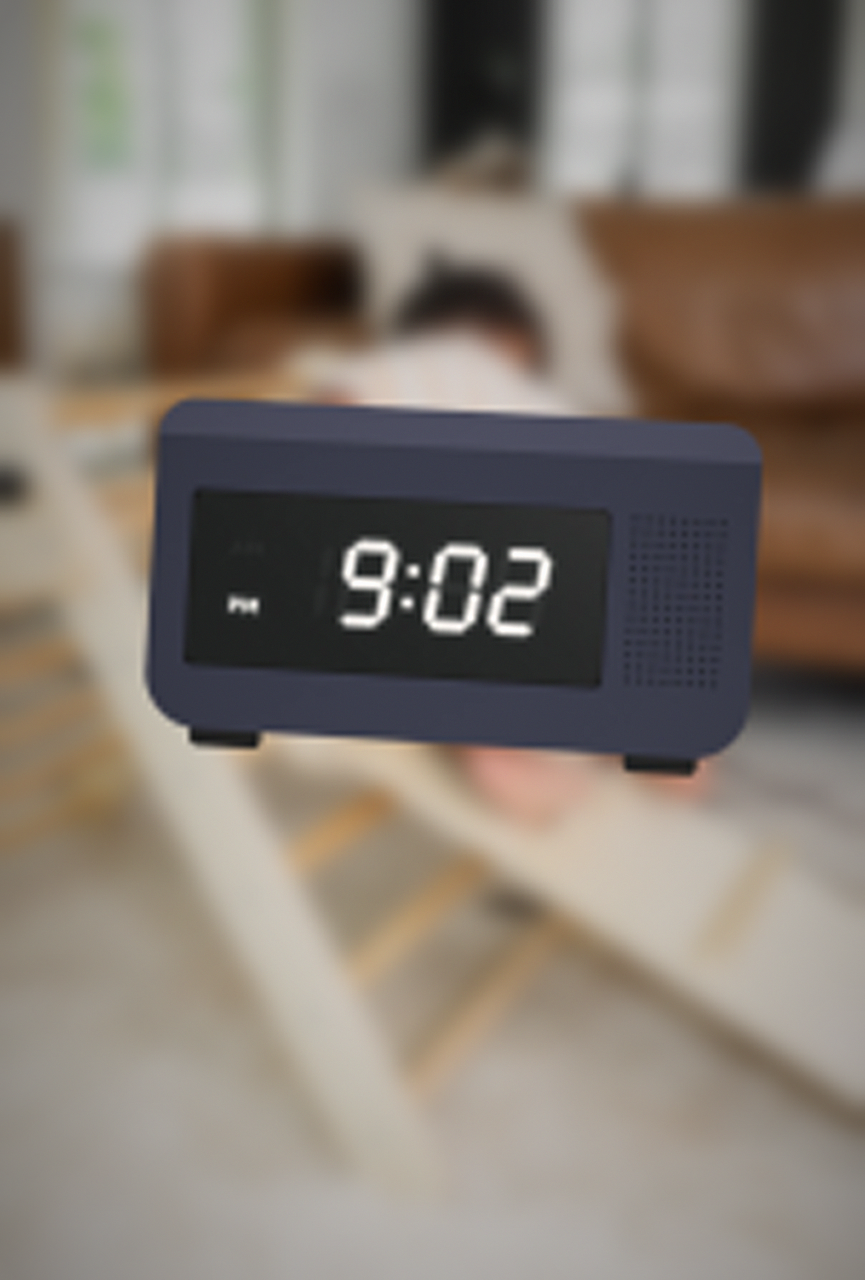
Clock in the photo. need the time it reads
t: 9:02
